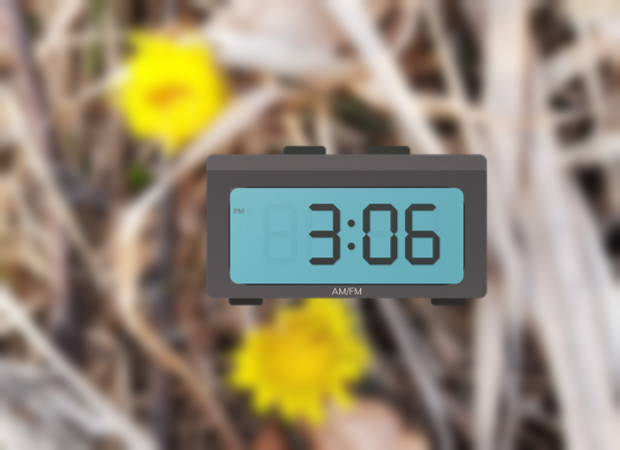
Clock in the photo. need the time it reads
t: 3:06
